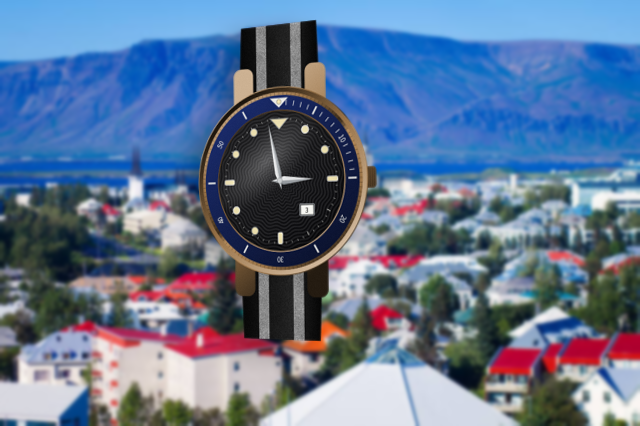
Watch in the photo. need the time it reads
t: 2:58
